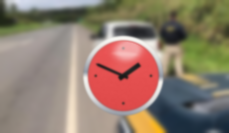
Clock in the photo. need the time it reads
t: 1:49
